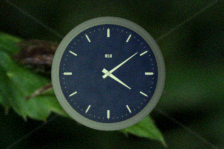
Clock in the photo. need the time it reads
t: 4:09
